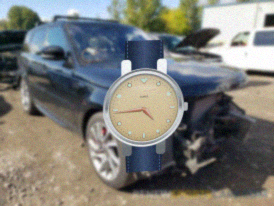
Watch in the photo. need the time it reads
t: 4:44
